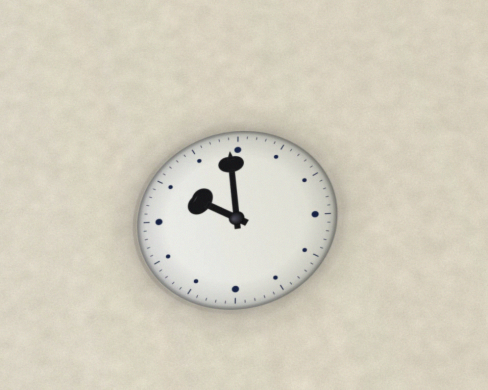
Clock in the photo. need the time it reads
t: 9:59
